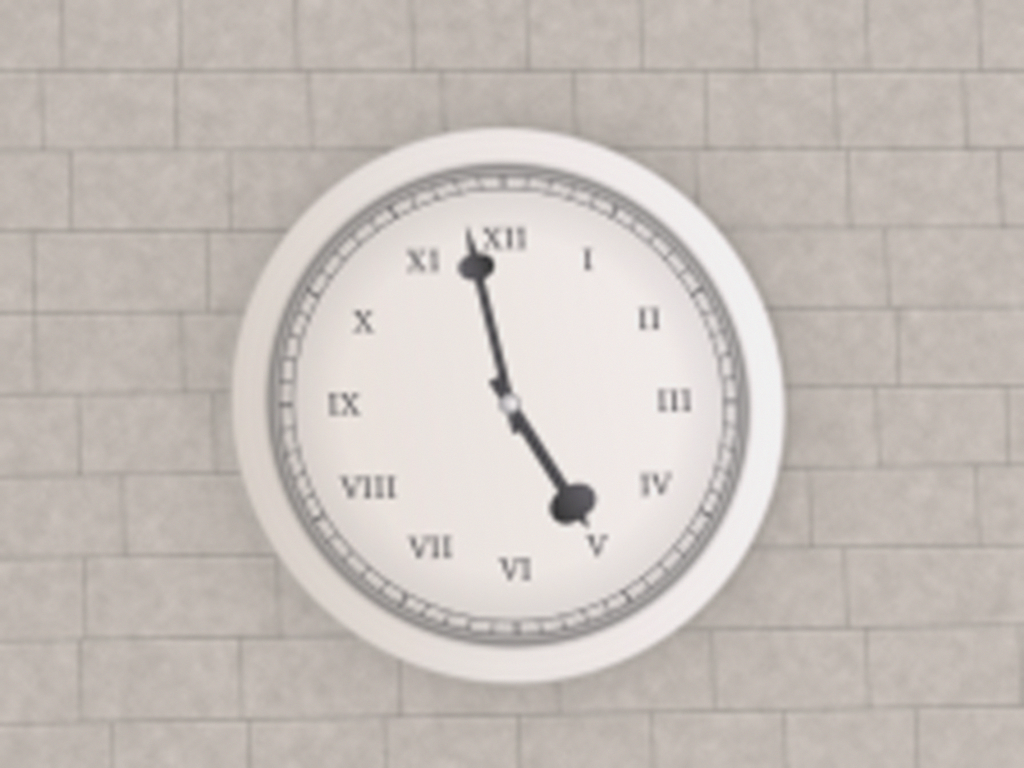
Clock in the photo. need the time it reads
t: 4:58
